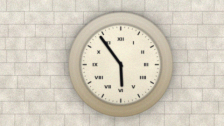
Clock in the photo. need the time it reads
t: 5:54
